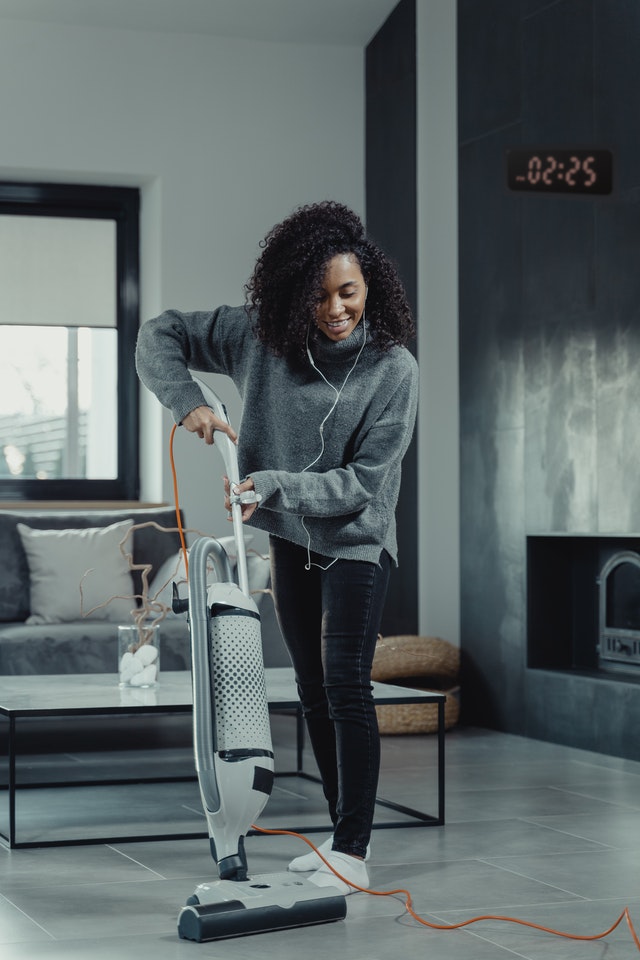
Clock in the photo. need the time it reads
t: 2:25
